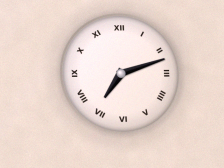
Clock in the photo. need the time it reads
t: 7:12
